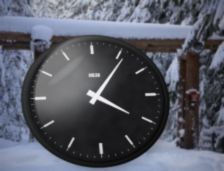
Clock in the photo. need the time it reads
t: 4:06
